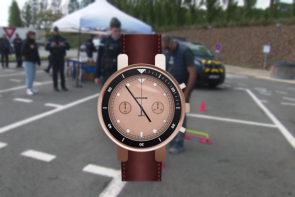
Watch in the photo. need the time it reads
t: 4:54
